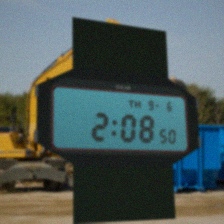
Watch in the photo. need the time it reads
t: 2:08:50
